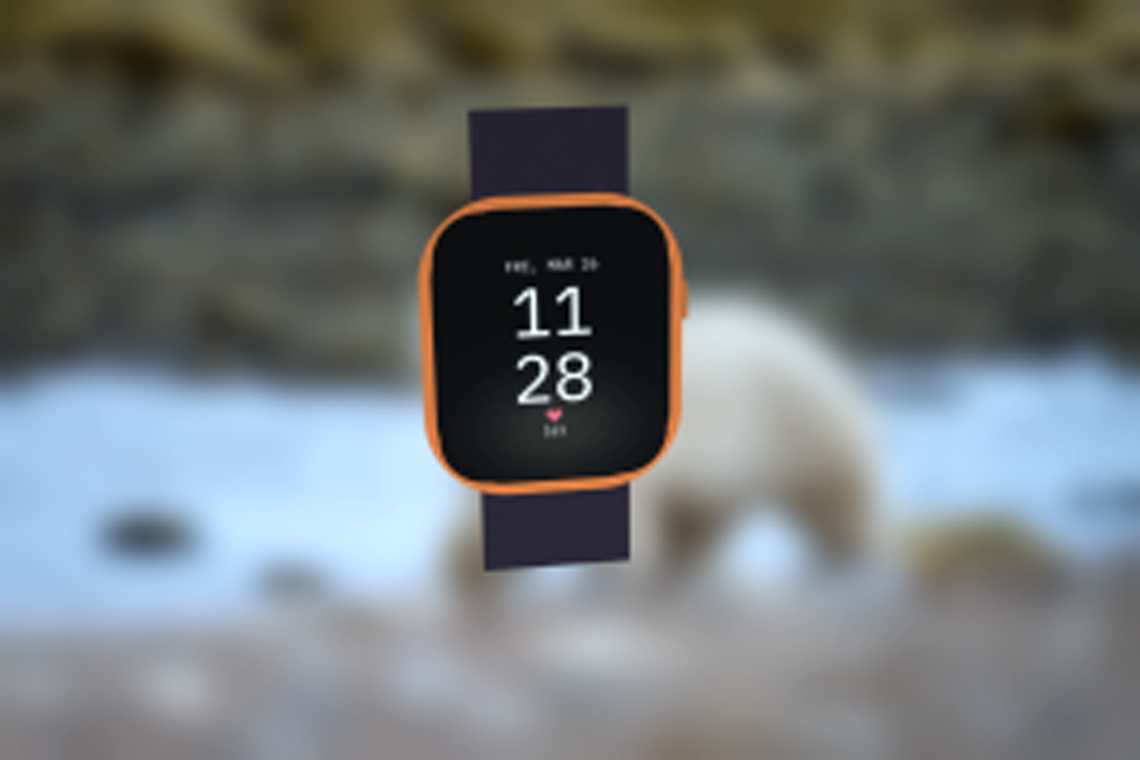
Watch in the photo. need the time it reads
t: 11:28
